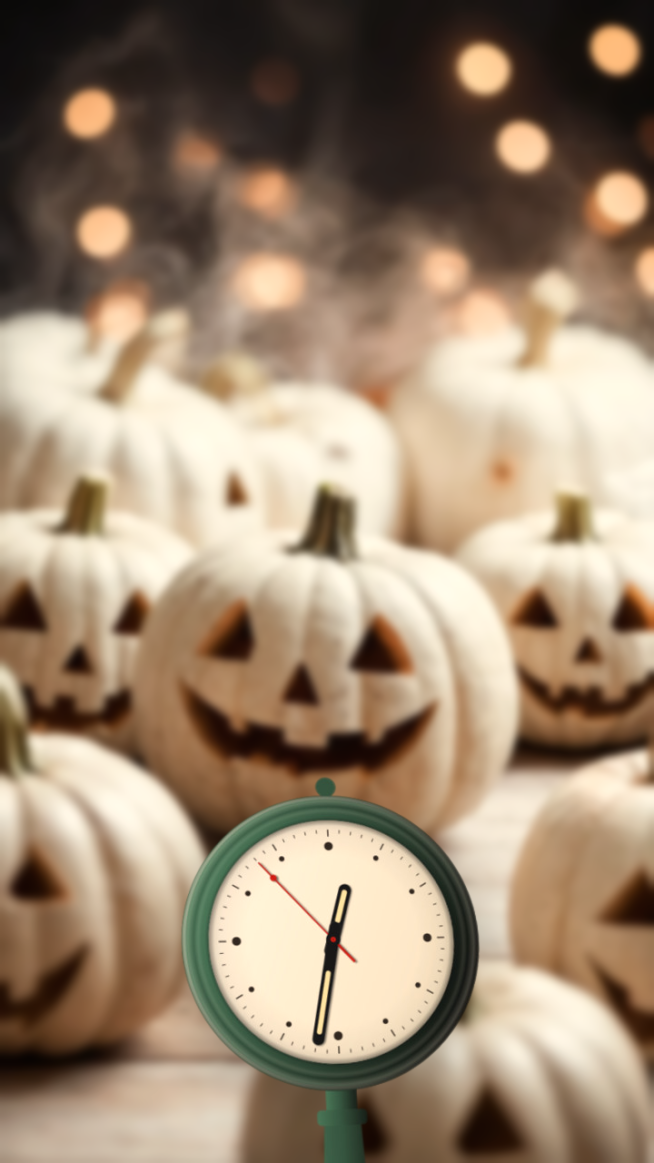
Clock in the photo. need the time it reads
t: 12:31:53
